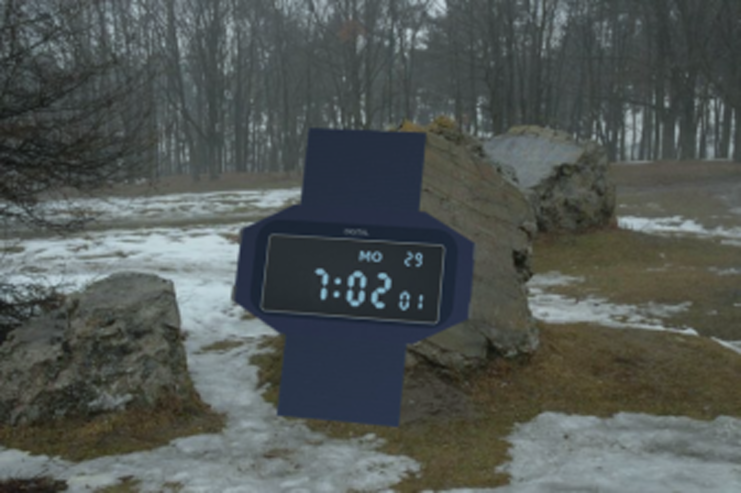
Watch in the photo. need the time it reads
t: 7:02:01
